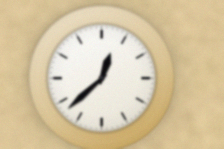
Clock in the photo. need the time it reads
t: 12:38
